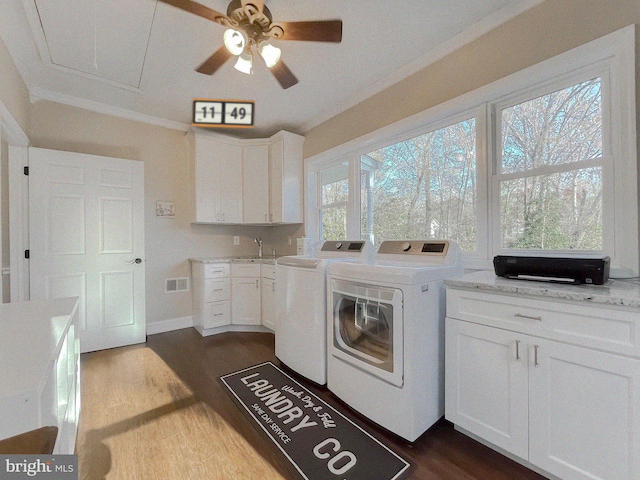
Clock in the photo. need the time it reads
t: 11:49
